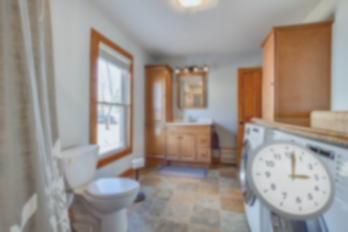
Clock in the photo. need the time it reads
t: 3:02
